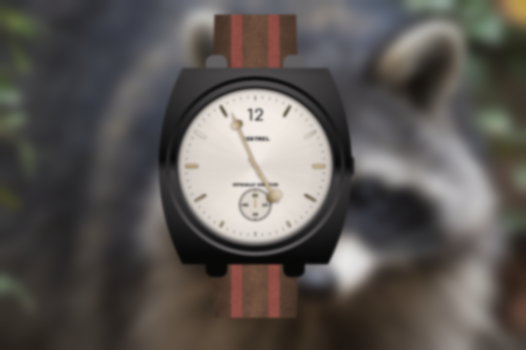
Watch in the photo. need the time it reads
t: 4:56
